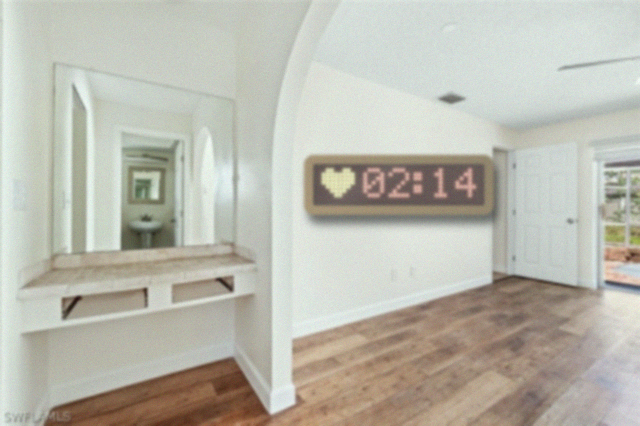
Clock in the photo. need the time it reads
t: 2:14
